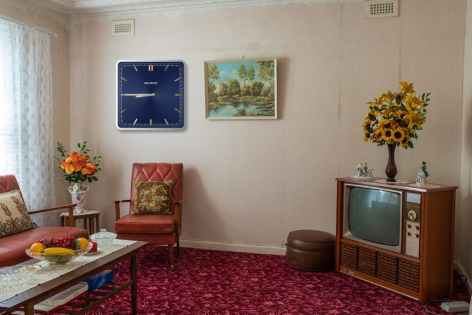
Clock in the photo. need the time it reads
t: 8:45
